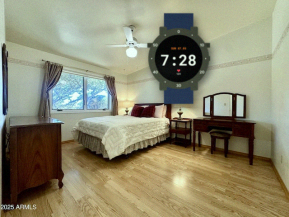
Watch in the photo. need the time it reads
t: 7:28
